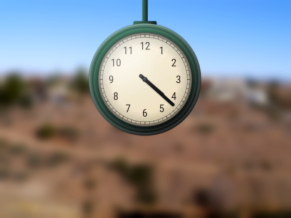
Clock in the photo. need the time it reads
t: 4:22
